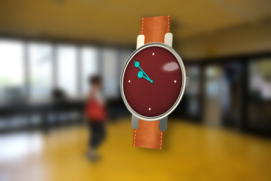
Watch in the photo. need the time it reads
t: 9:52
